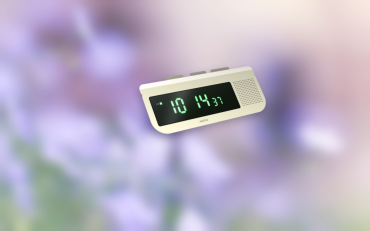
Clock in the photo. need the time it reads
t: 10:14:37
